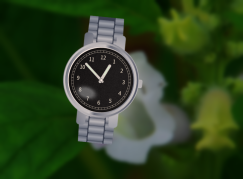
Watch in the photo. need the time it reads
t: 12:52
